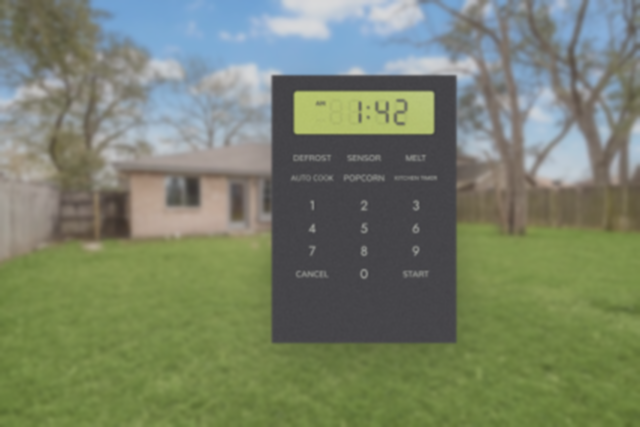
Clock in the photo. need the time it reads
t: 1:42
